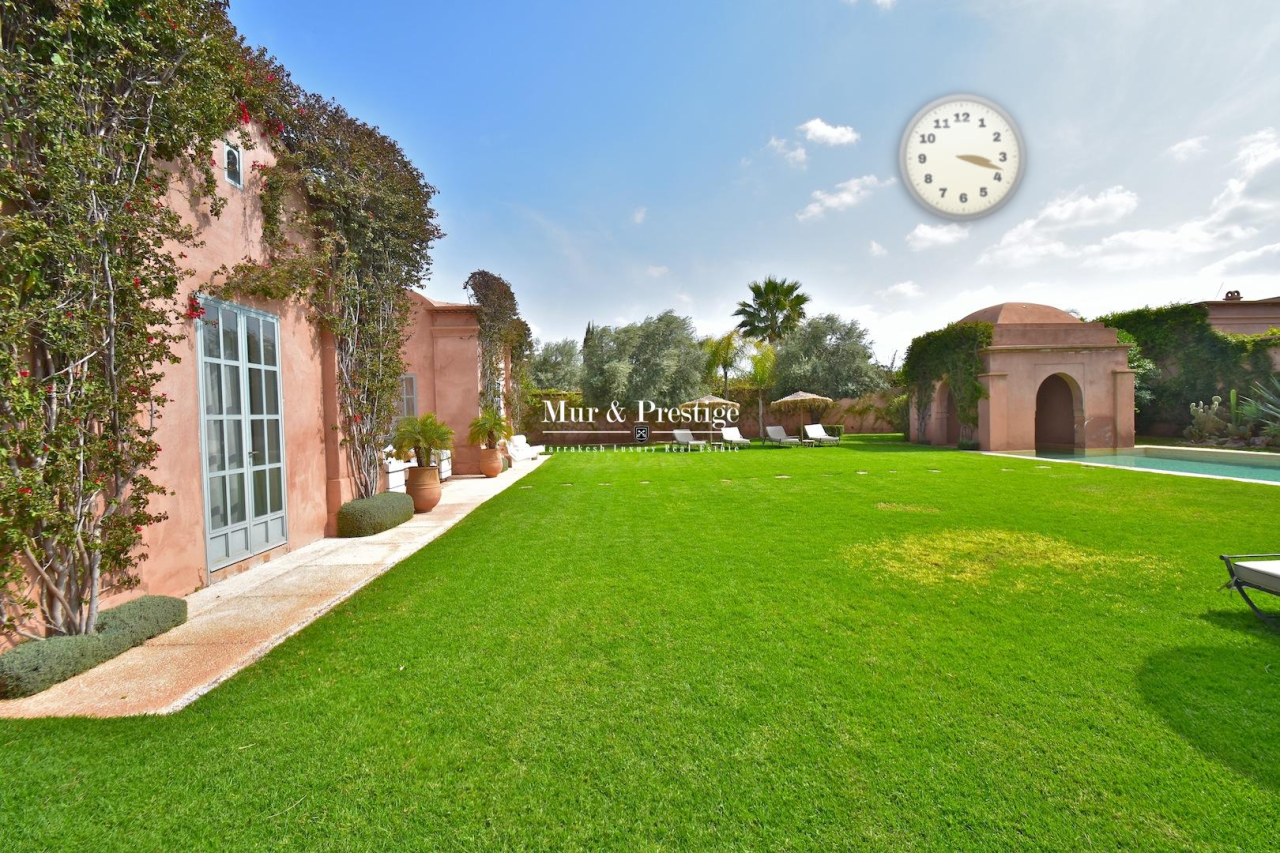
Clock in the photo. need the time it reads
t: 3:18
